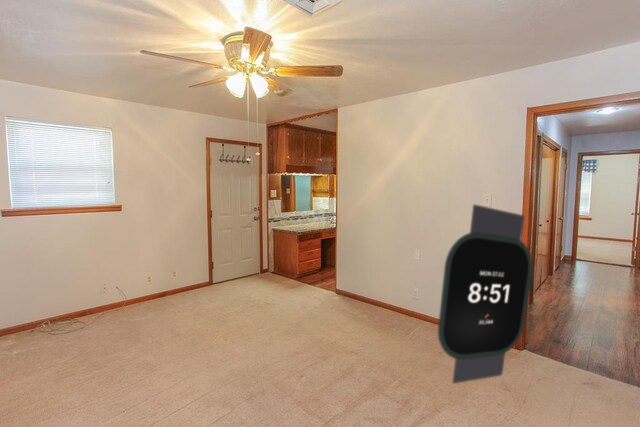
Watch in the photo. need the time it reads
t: 8:51
